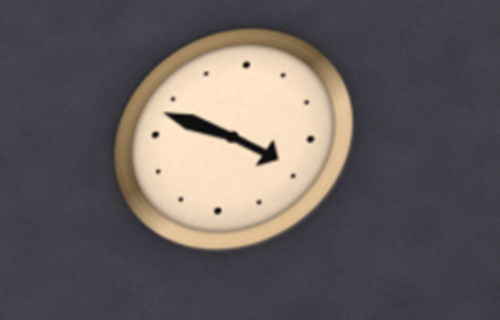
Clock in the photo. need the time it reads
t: 3:48
